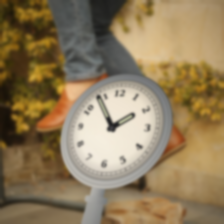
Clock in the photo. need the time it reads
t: 1:54
